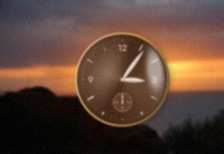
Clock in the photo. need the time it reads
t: 3:06
